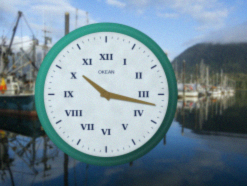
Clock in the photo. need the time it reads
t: 10:17
